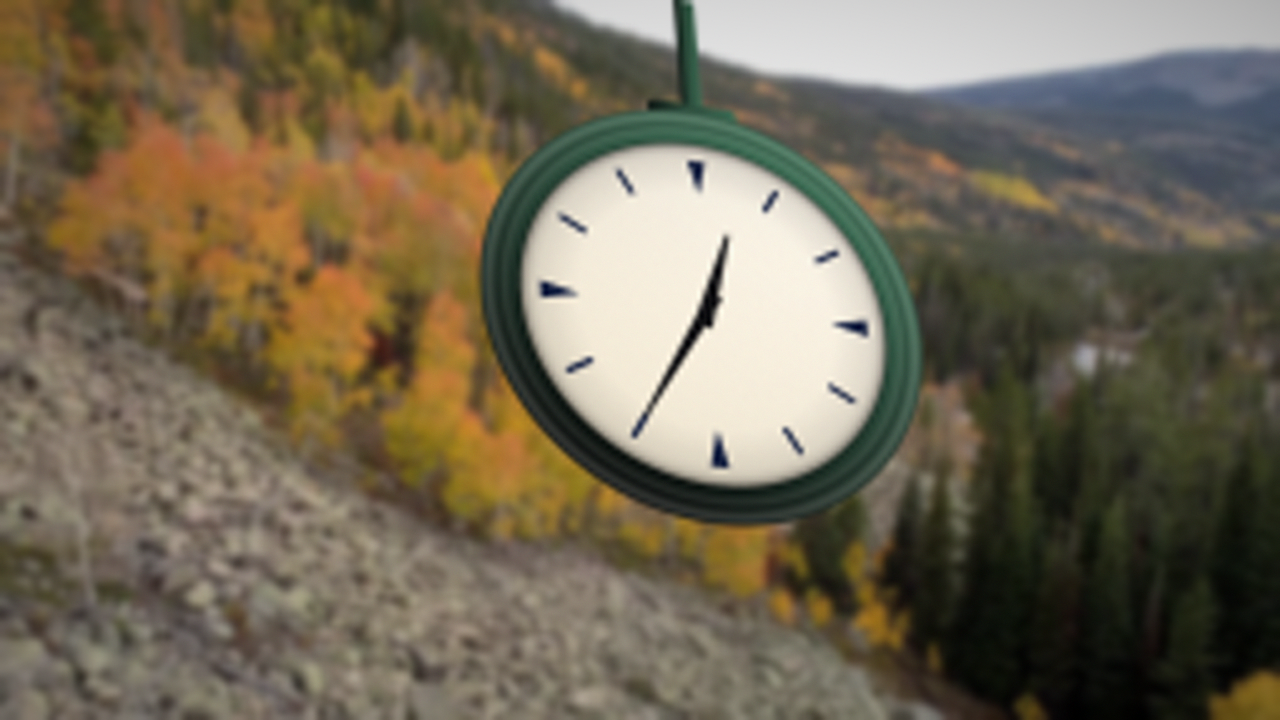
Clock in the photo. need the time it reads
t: 12:35
